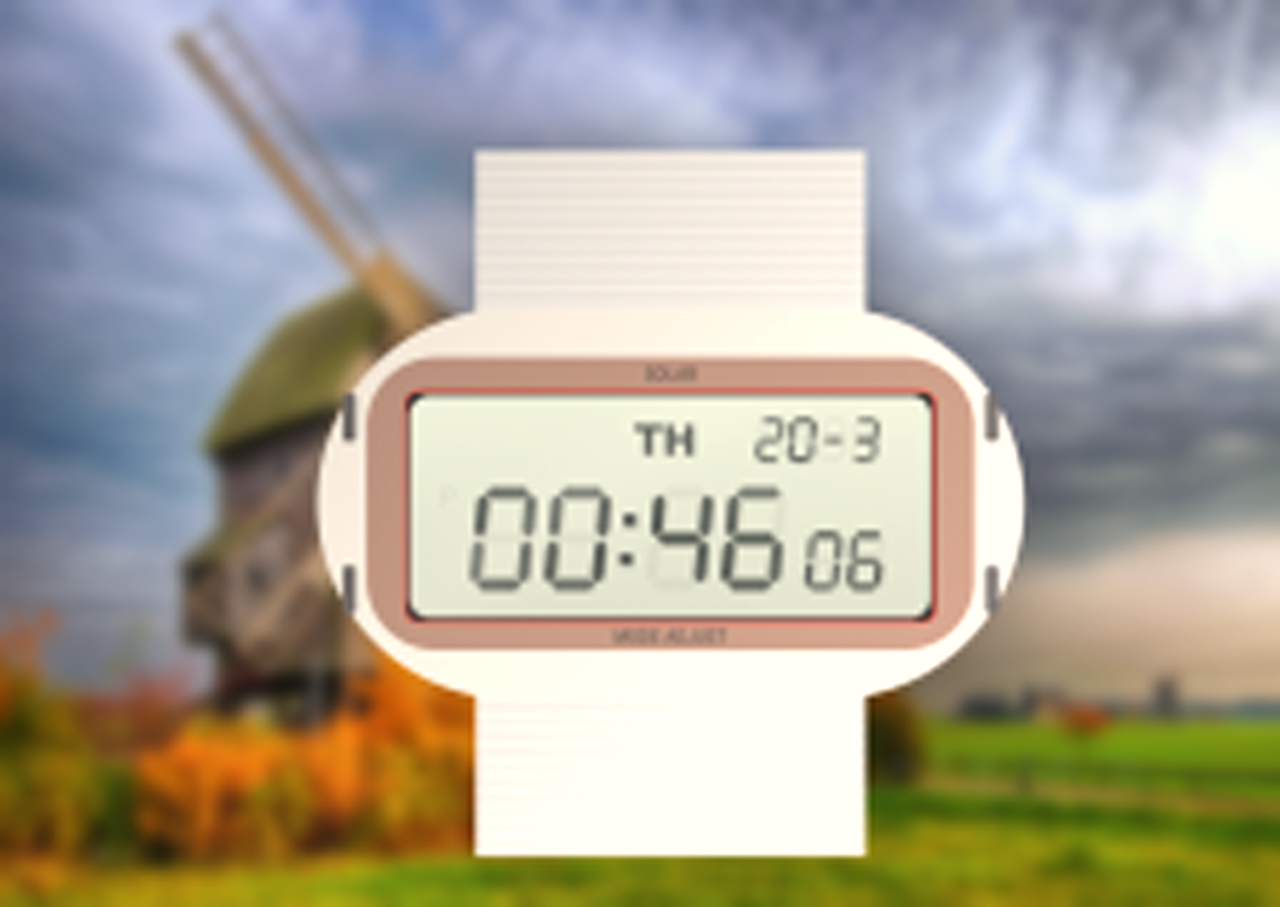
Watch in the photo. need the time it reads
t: 0:46:06
